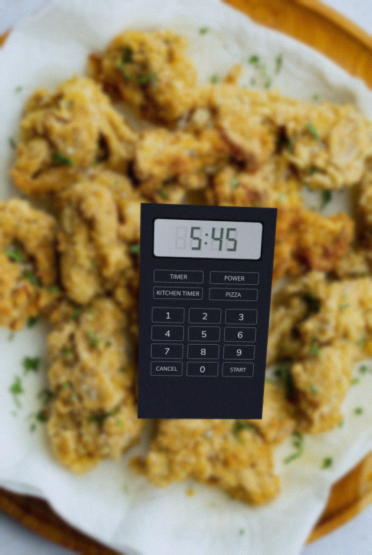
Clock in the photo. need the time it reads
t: 5:45
